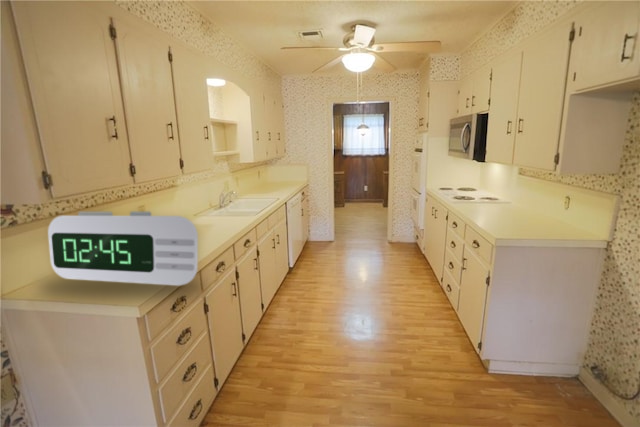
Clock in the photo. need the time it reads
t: 2:45
